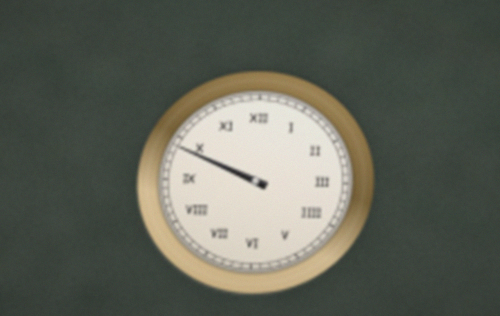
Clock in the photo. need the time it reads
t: 9:49
